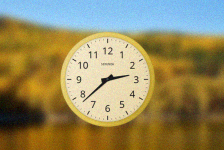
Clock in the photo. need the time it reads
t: 2:38
